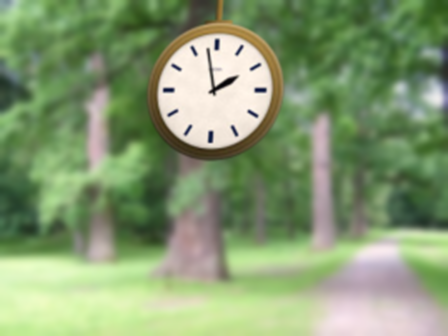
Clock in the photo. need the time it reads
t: 1:58
